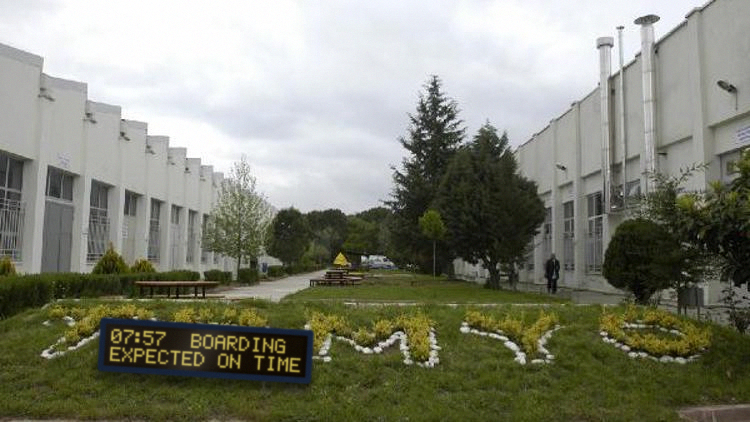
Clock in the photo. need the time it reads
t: 7:57
